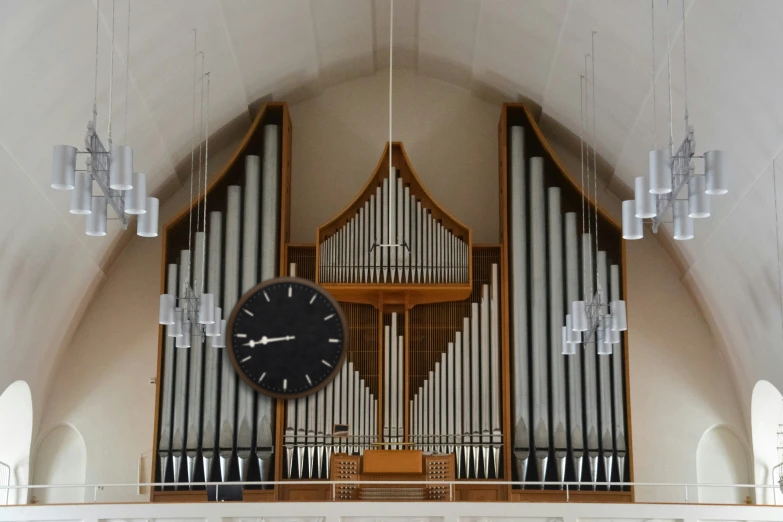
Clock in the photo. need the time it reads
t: 8:43
